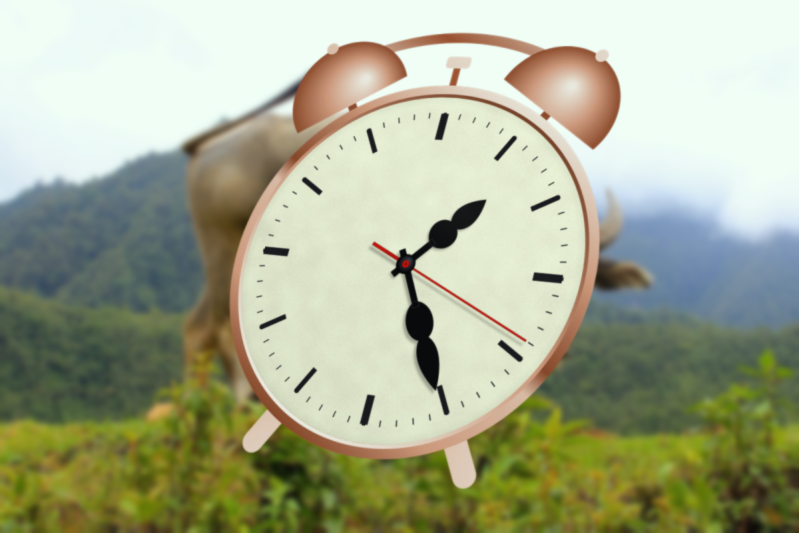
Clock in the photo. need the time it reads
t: 1:25:19
